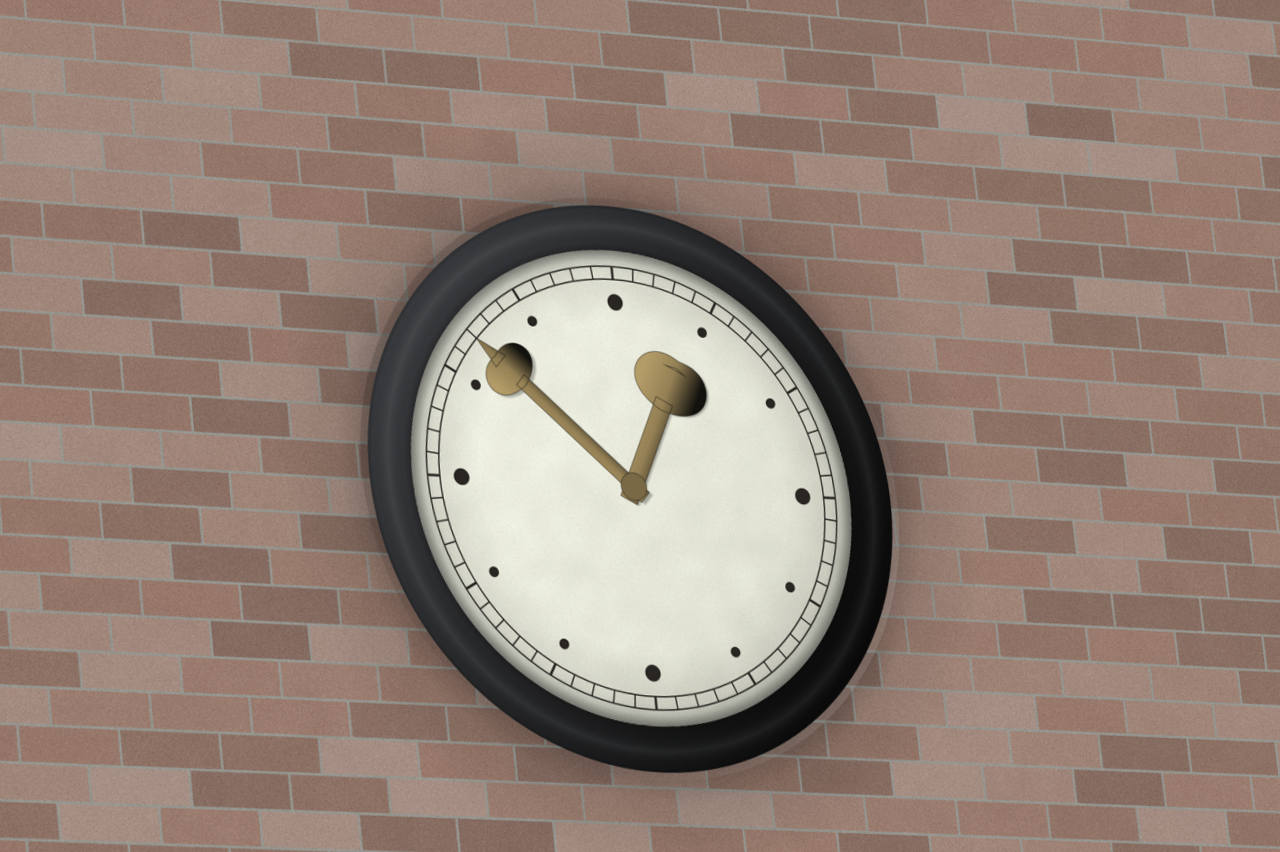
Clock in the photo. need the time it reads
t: 12:52
